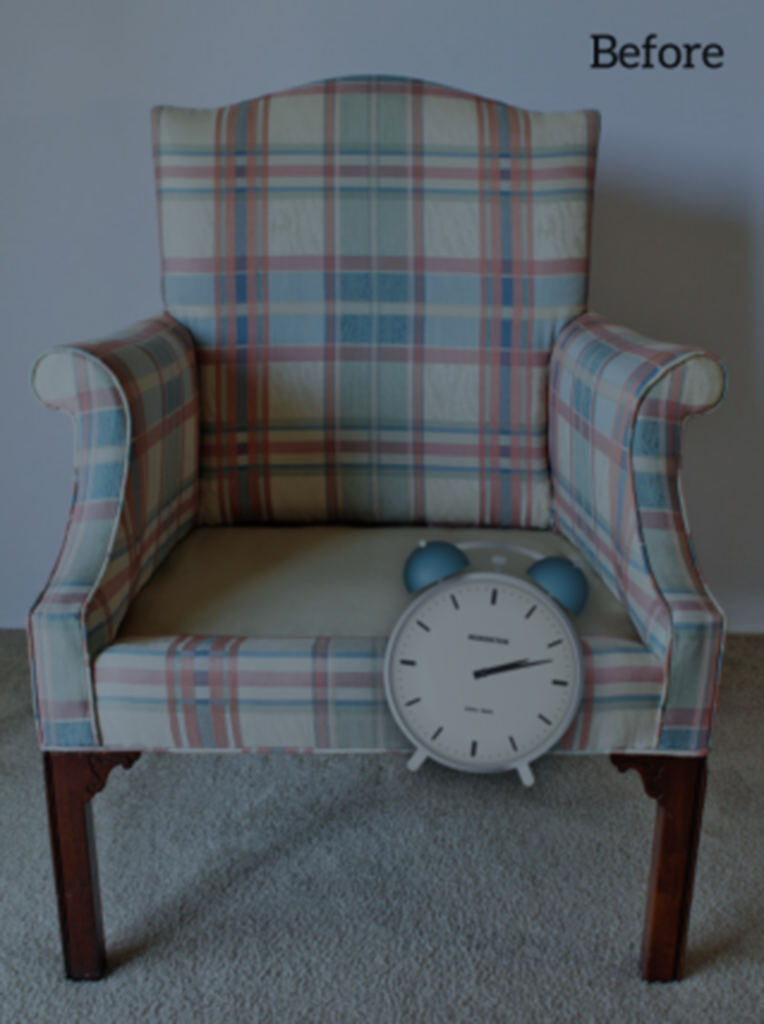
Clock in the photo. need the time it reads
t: 2:12
